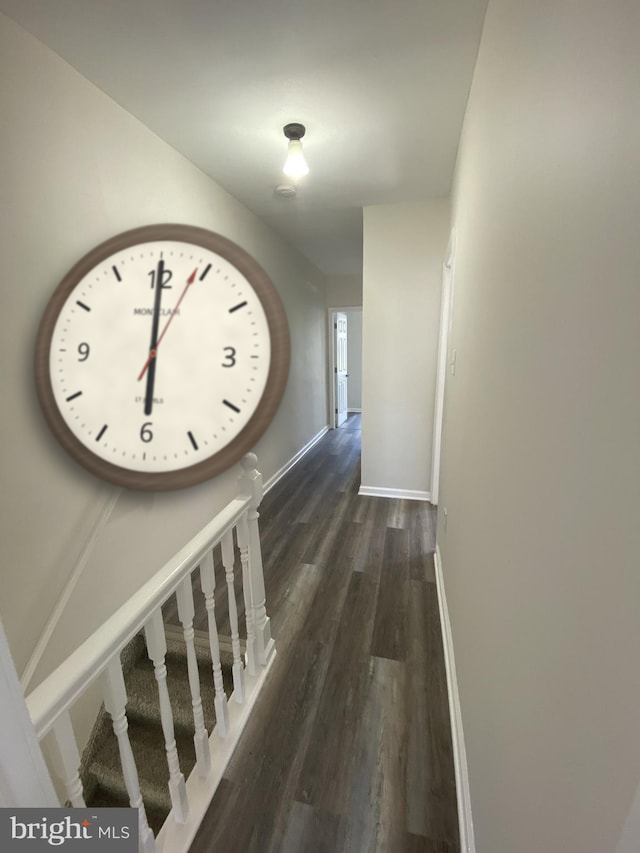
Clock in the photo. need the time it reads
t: 6:00:04
